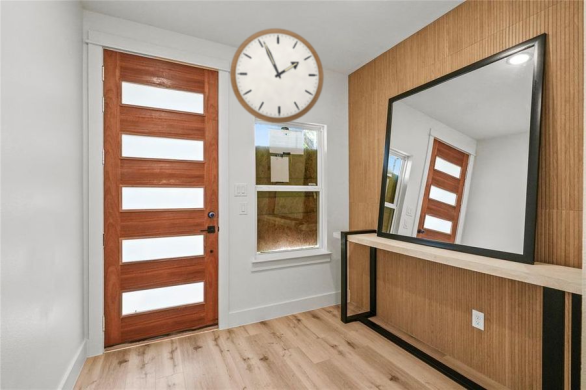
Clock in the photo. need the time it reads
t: 1:56
